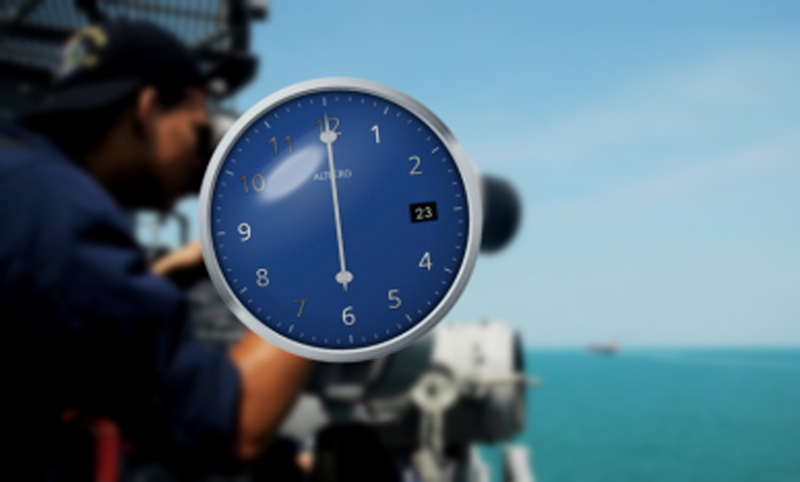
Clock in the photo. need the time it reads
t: 6:00
